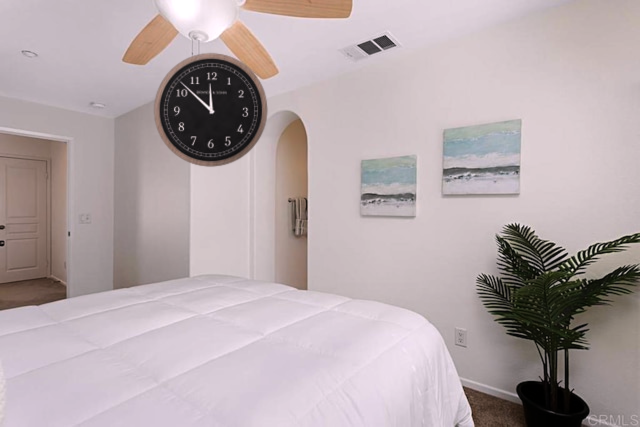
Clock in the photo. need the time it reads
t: 11:52
